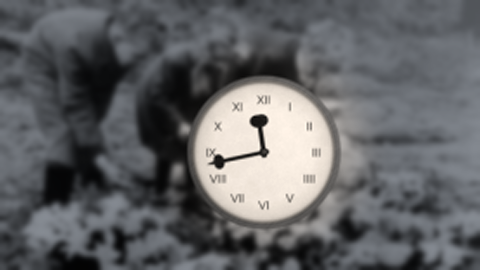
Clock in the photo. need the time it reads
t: 11:43
